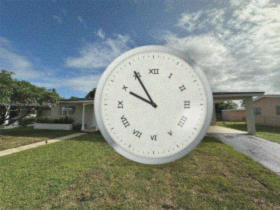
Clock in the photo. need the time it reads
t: 9:55
